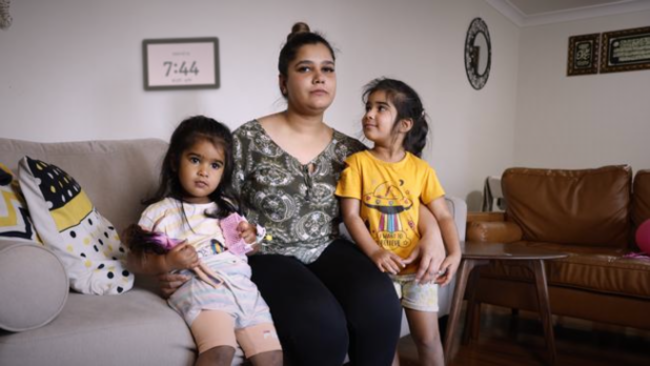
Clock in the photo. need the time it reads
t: 7:44
